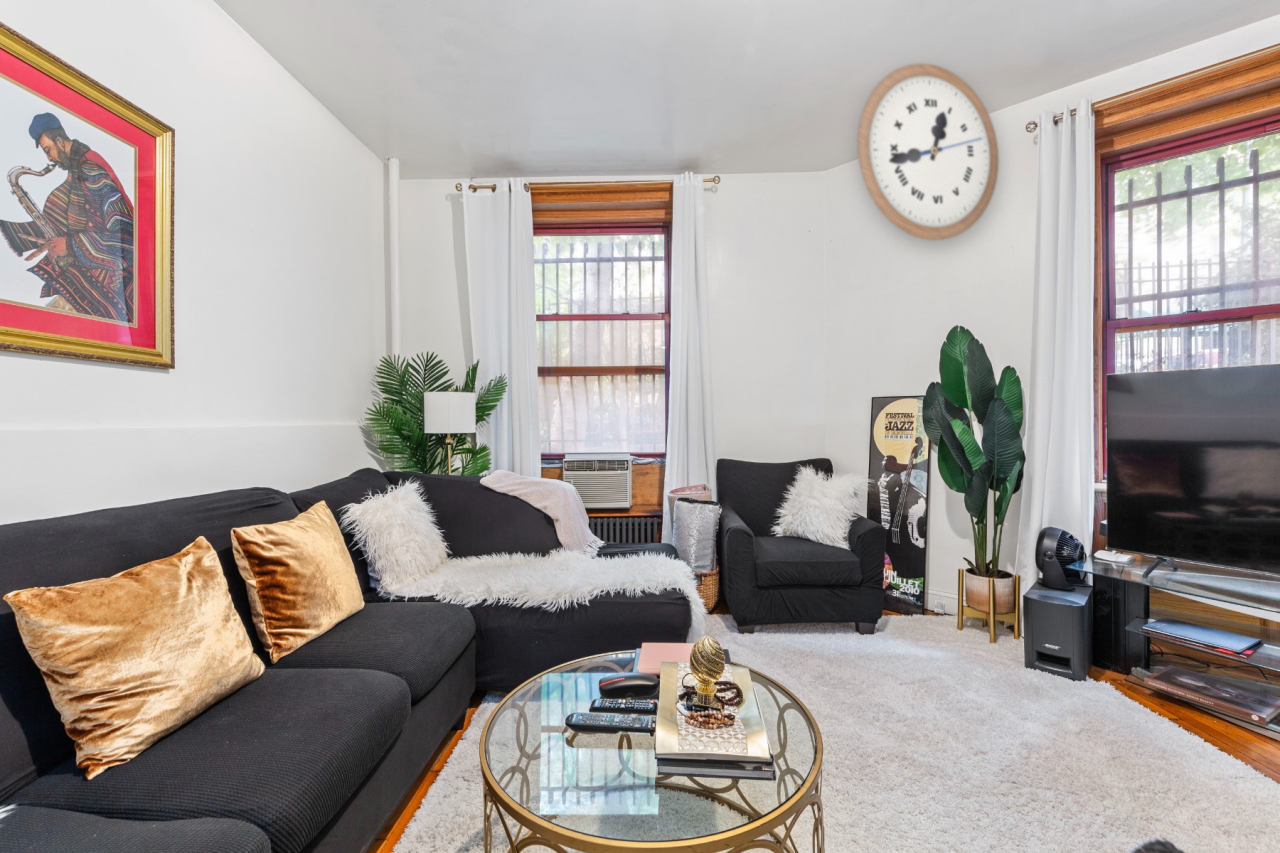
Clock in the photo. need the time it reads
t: 12:43:13
